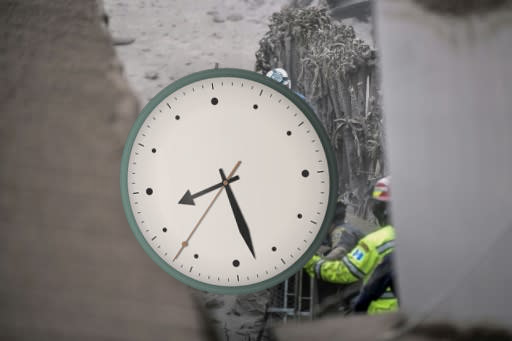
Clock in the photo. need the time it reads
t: 8:27:37
